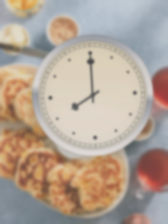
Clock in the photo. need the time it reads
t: 8:00
